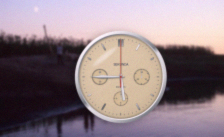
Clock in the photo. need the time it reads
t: 5:45
